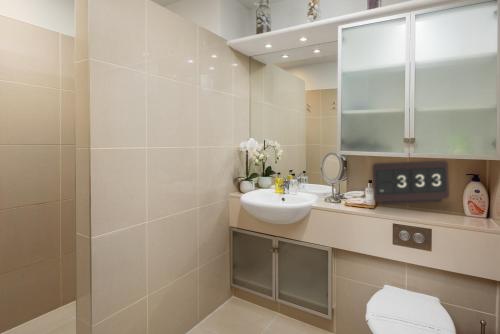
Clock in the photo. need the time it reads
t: 3:33
